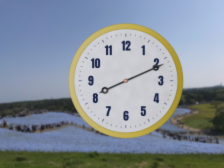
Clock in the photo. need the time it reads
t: 8:11
